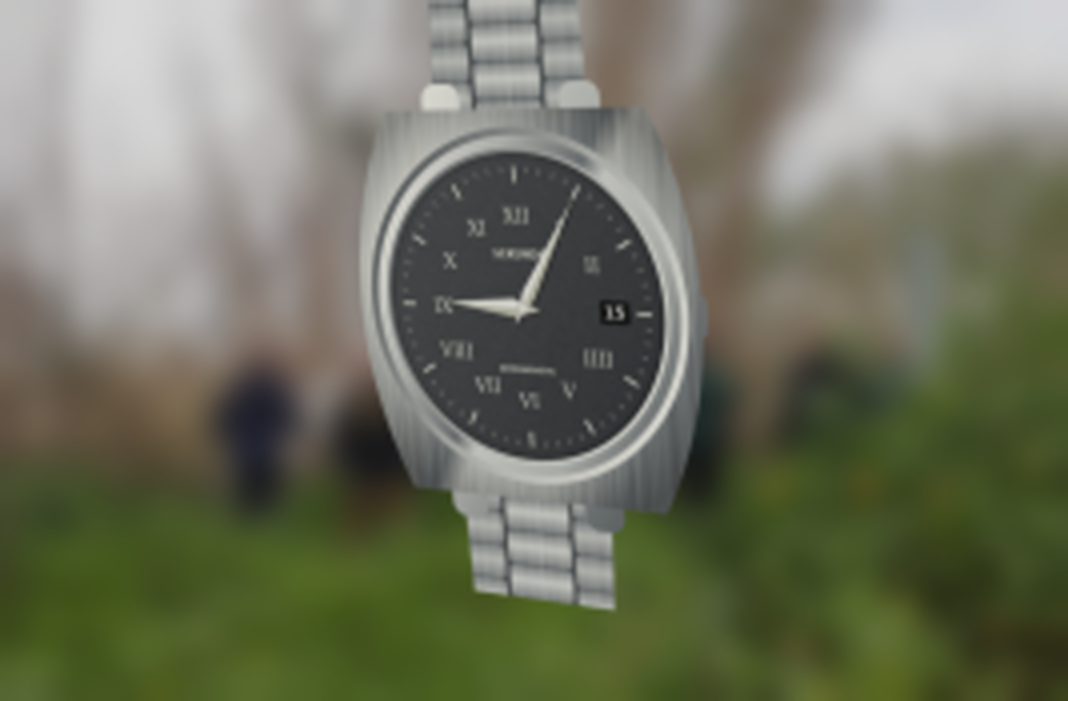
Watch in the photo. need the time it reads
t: 9:05
